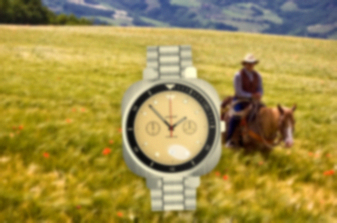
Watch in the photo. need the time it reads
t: 1:53
